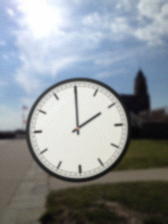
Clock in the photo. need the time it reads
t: 2:00
